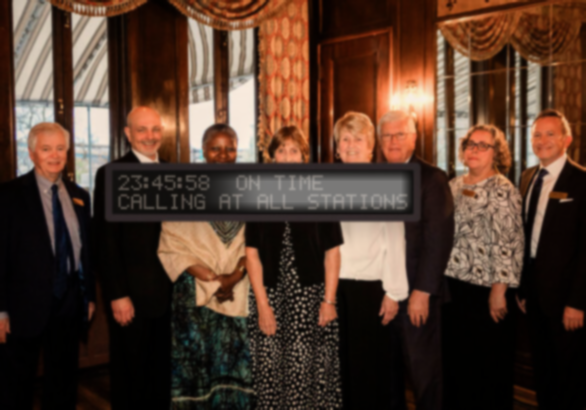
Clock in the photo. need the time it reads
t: 23:45:58
